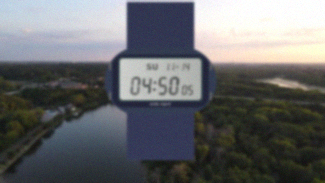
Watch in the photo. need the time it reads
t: 4:50
